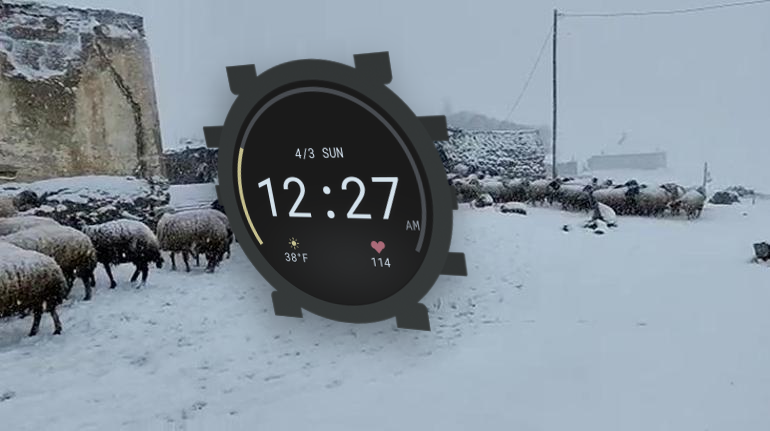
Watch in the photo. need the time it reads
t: 12:27
